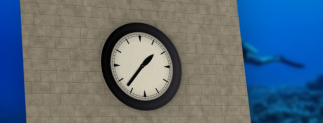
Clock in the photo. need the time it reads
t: 1:37
